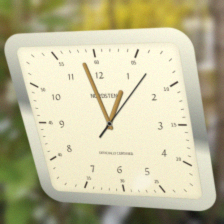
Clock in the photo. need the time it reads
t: 12:58:07
